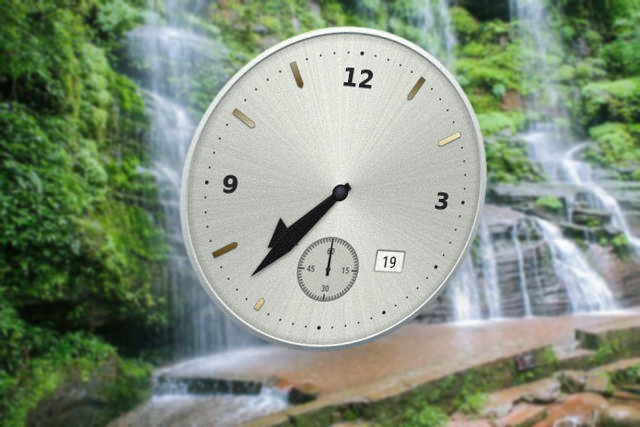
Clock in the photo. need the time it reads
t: 7:37
